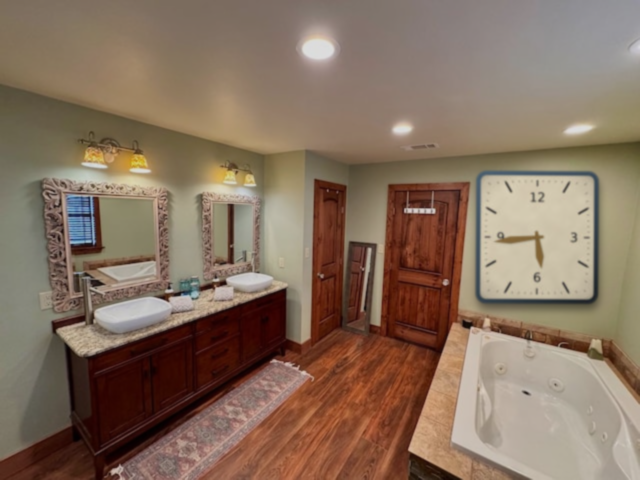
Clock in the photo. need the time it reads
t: 5:44
